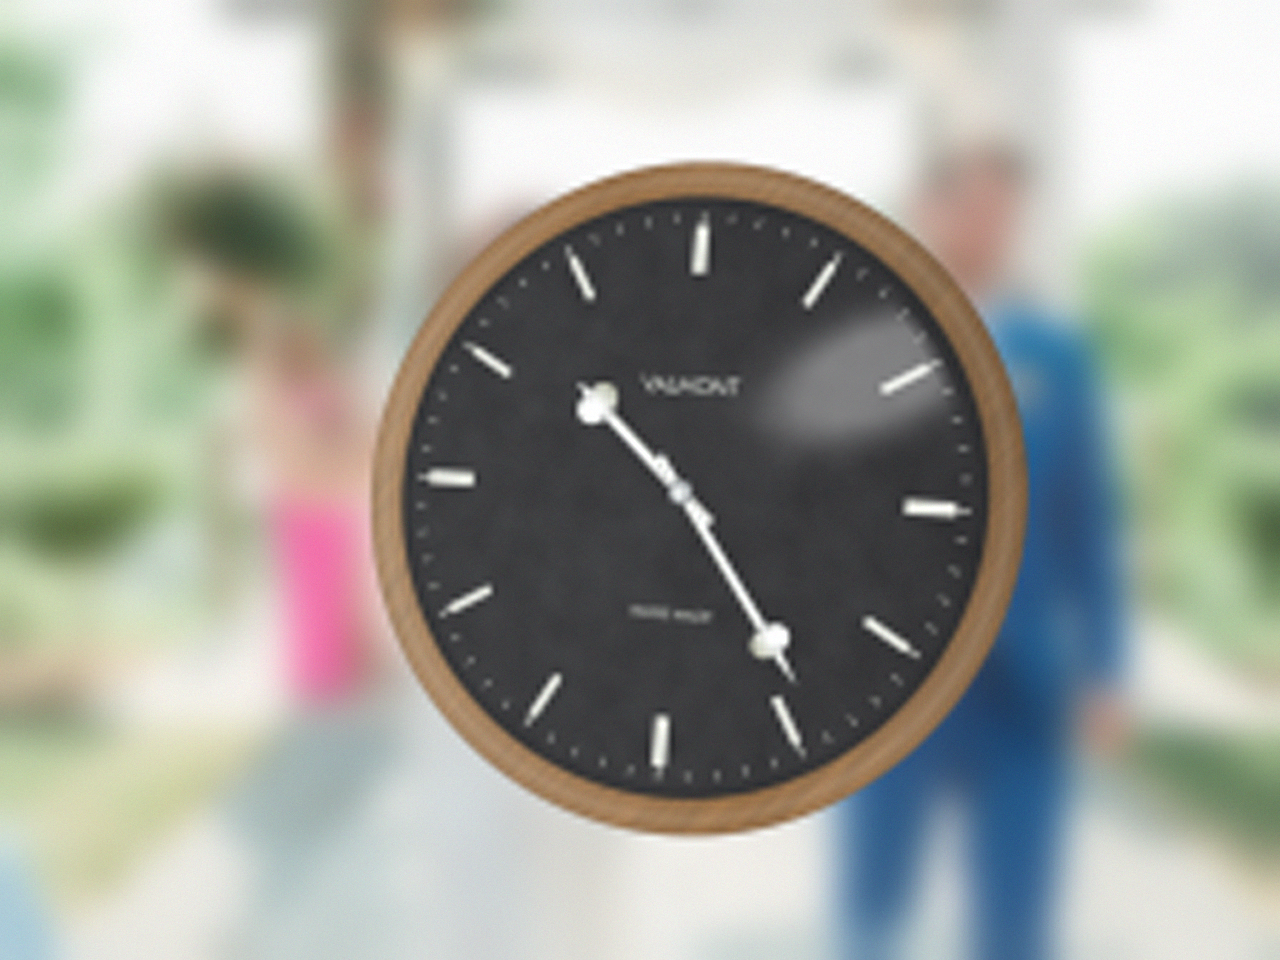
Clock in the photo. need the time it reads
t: 10:24
